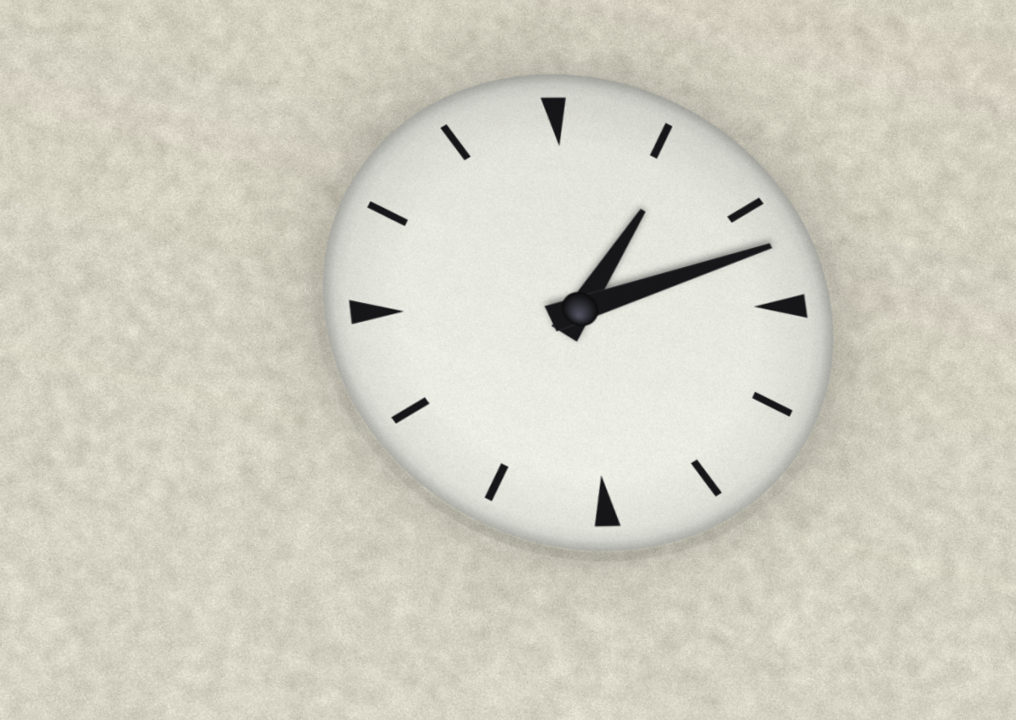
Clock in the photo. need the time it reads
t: 1:12
